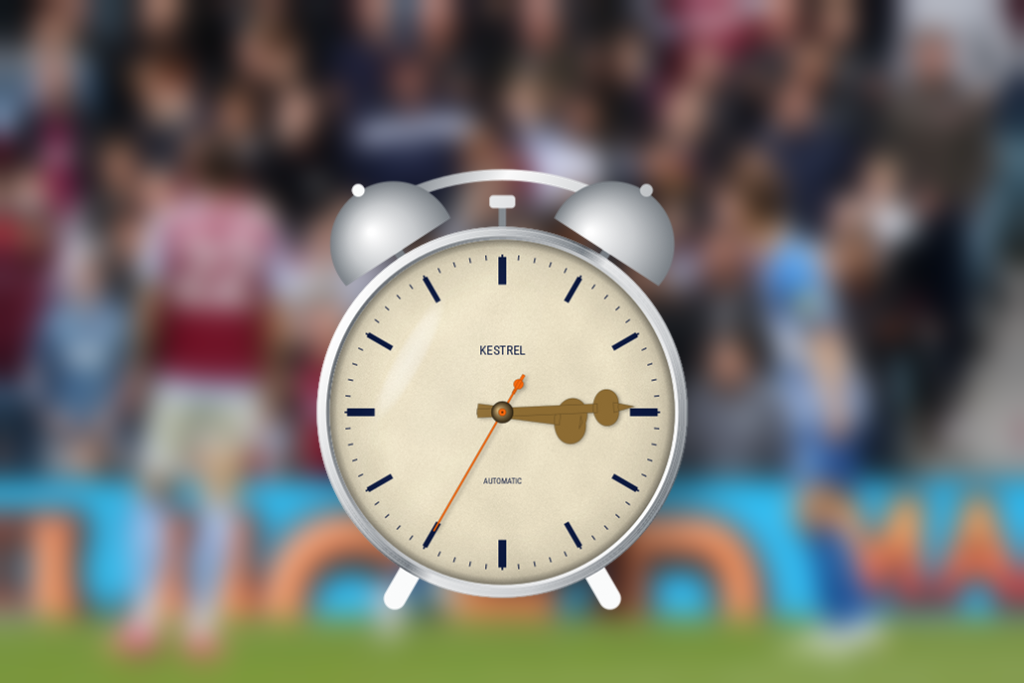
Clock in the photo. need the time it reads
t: 3:14:35
